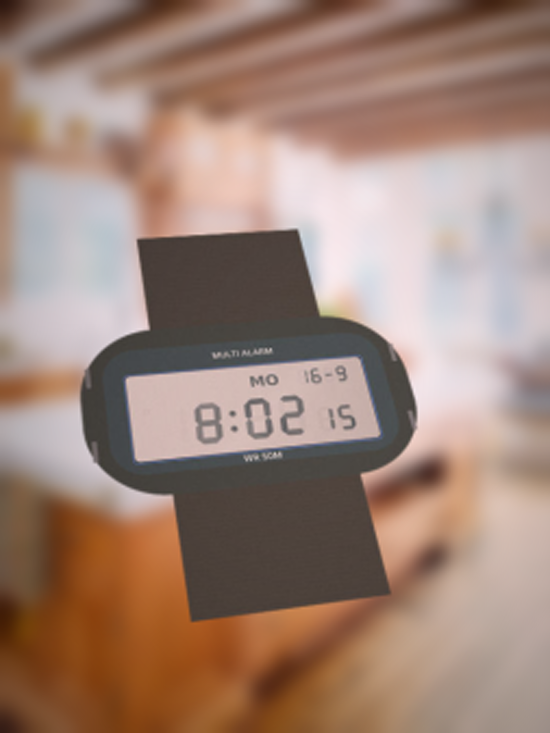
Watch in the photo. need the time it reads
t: 8:02:15
